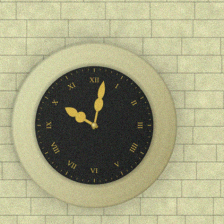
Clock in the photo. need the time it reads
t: 10:02
